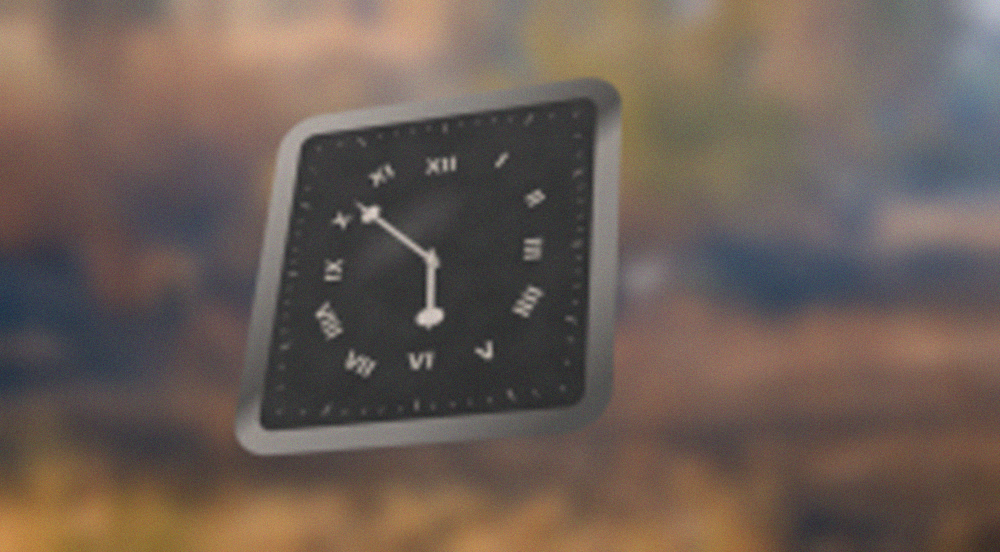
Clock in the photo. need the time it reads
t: 5:52
